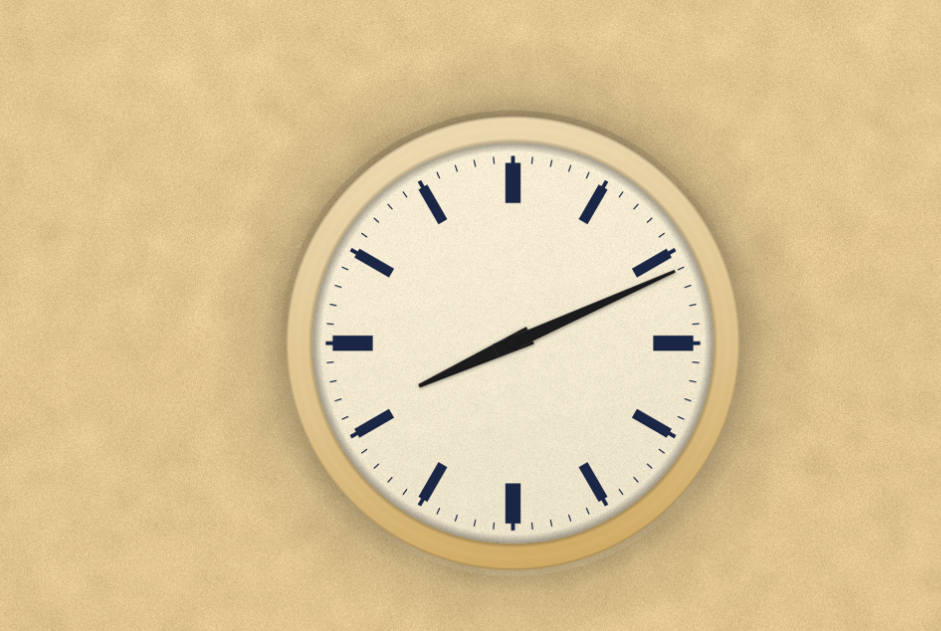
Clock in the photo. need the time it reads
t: 8:11
